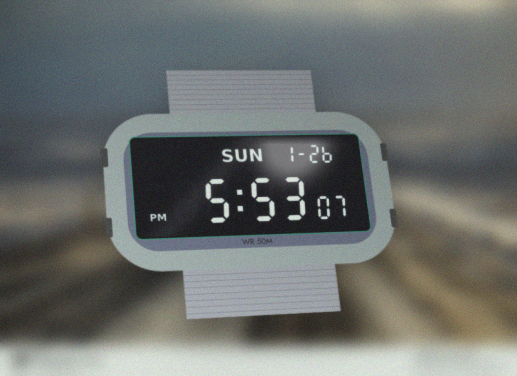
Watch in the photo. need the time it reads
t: 5:53:07
